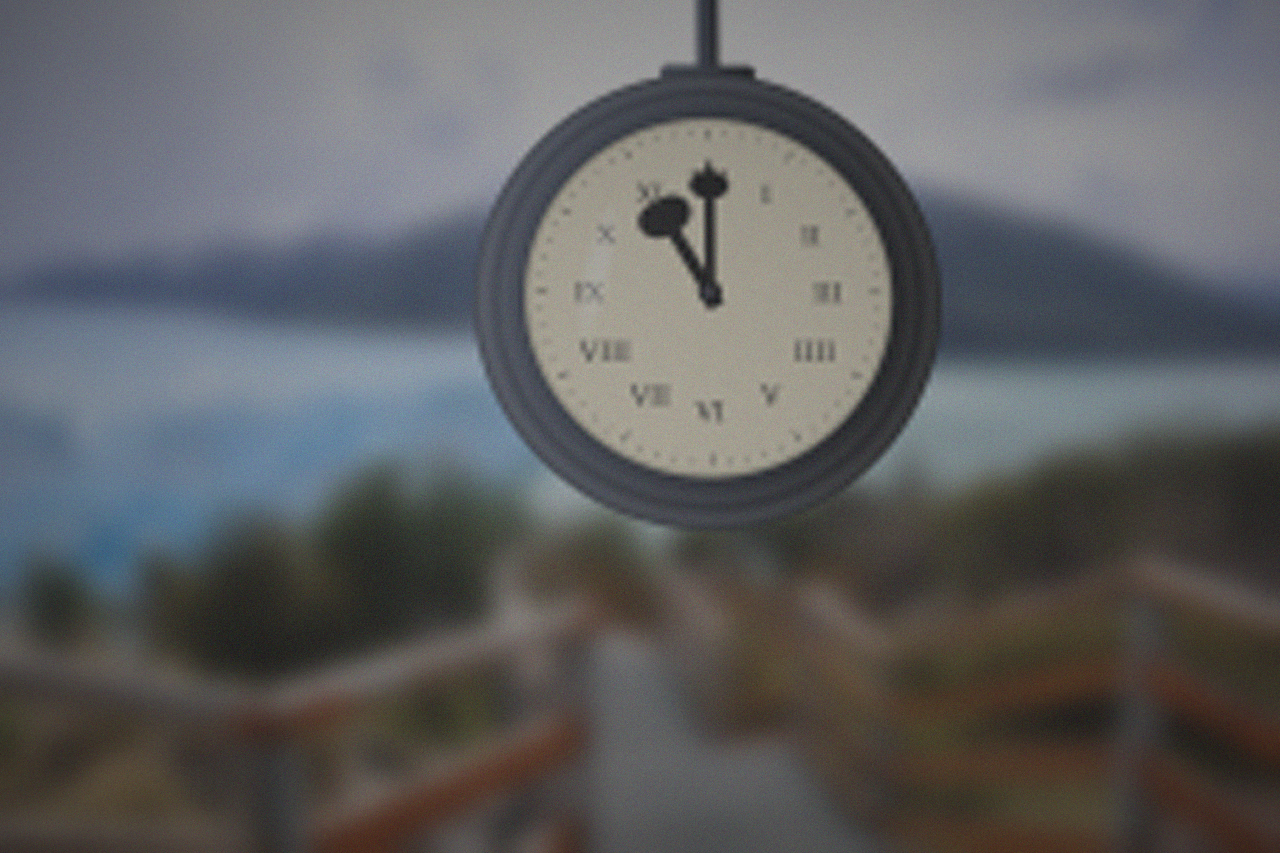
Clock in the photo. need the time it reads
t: 11:00
